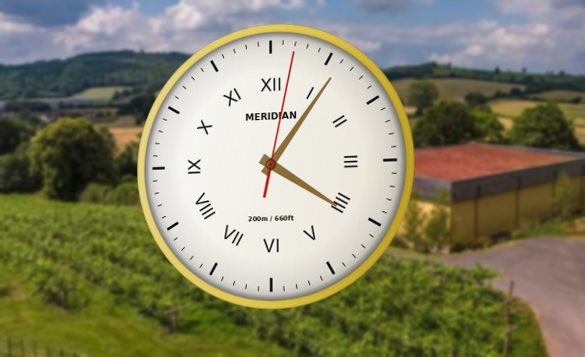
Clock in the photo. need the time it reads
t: 4:06:02
